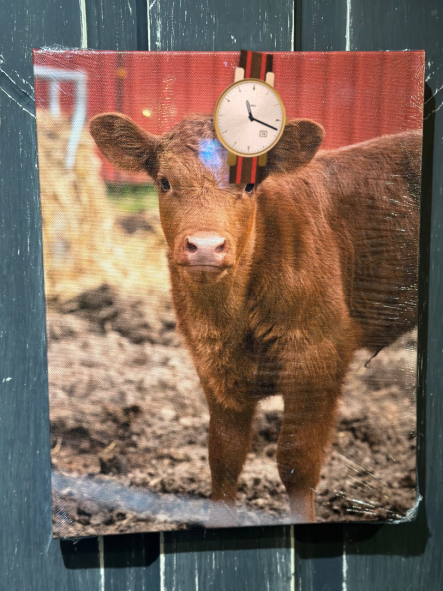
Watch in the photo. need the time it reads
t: 11:18
